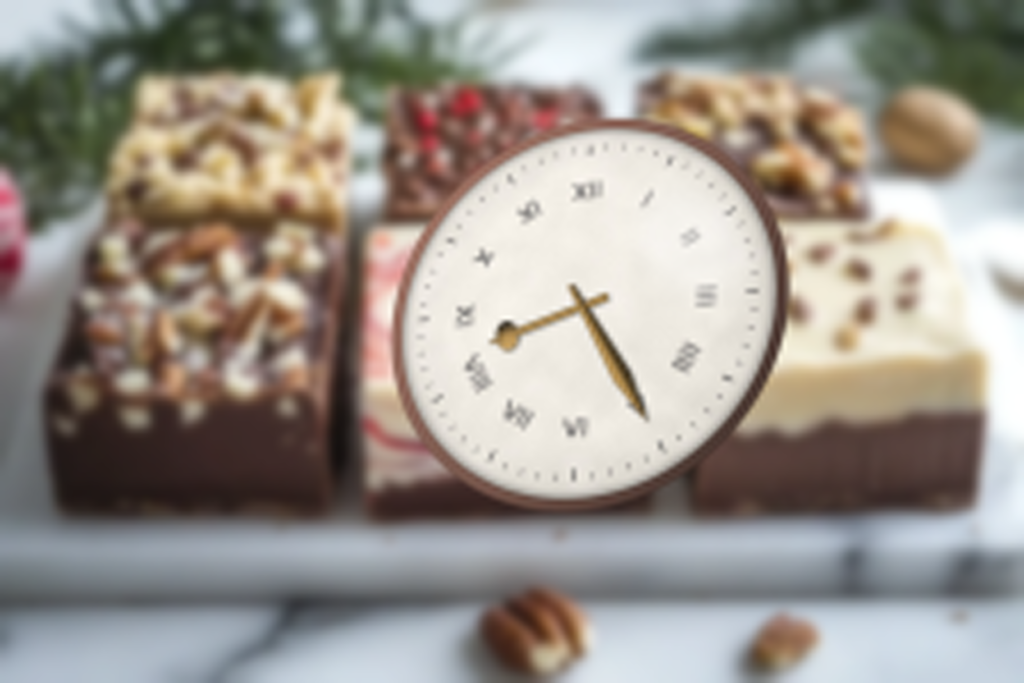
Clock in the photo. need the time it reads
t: 8:25
